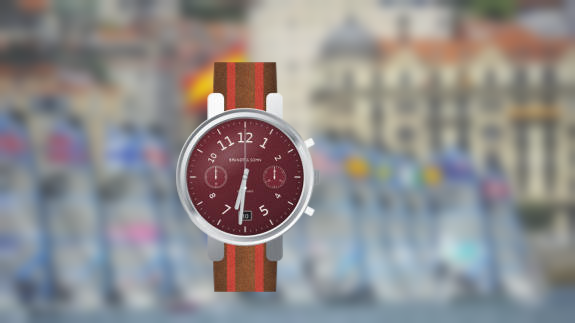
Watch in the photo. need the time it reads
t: 6:31
